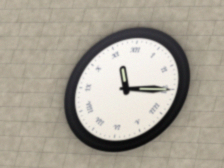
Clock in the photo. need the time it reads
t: 11:15
